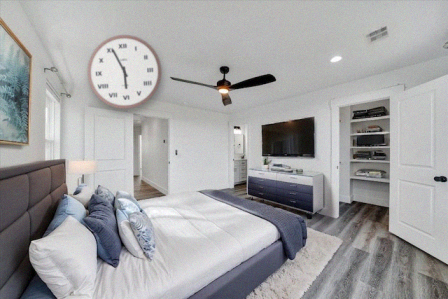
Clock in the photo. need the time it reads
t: 5:56
